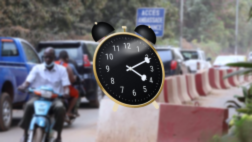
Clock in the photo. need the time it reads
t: 4:11
